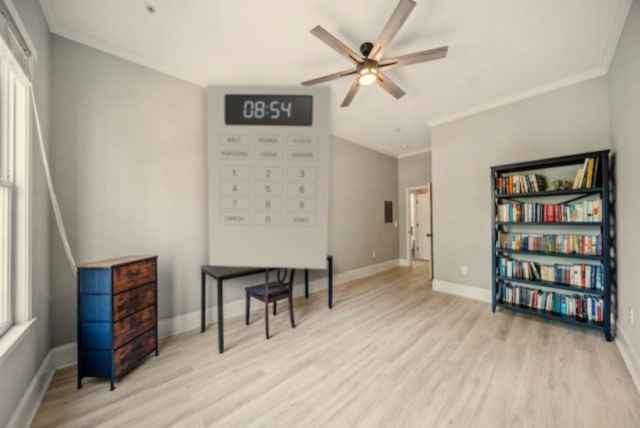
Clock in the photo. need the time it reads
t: 8:54
